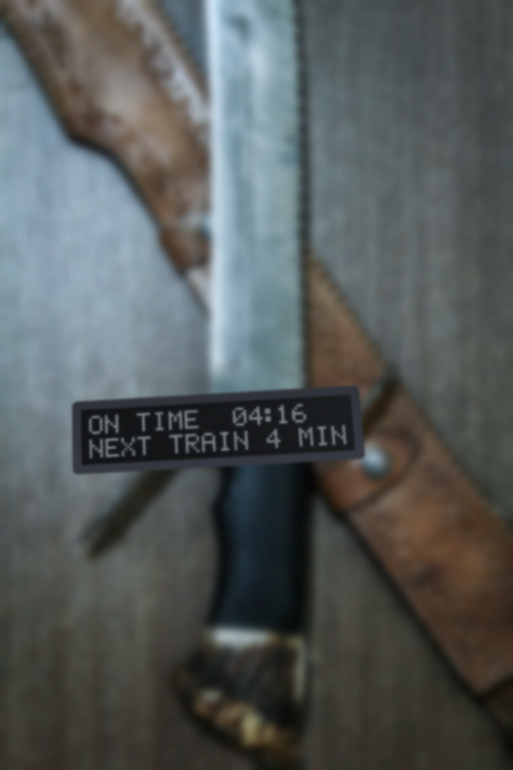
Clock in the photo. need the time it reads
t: 4:16
